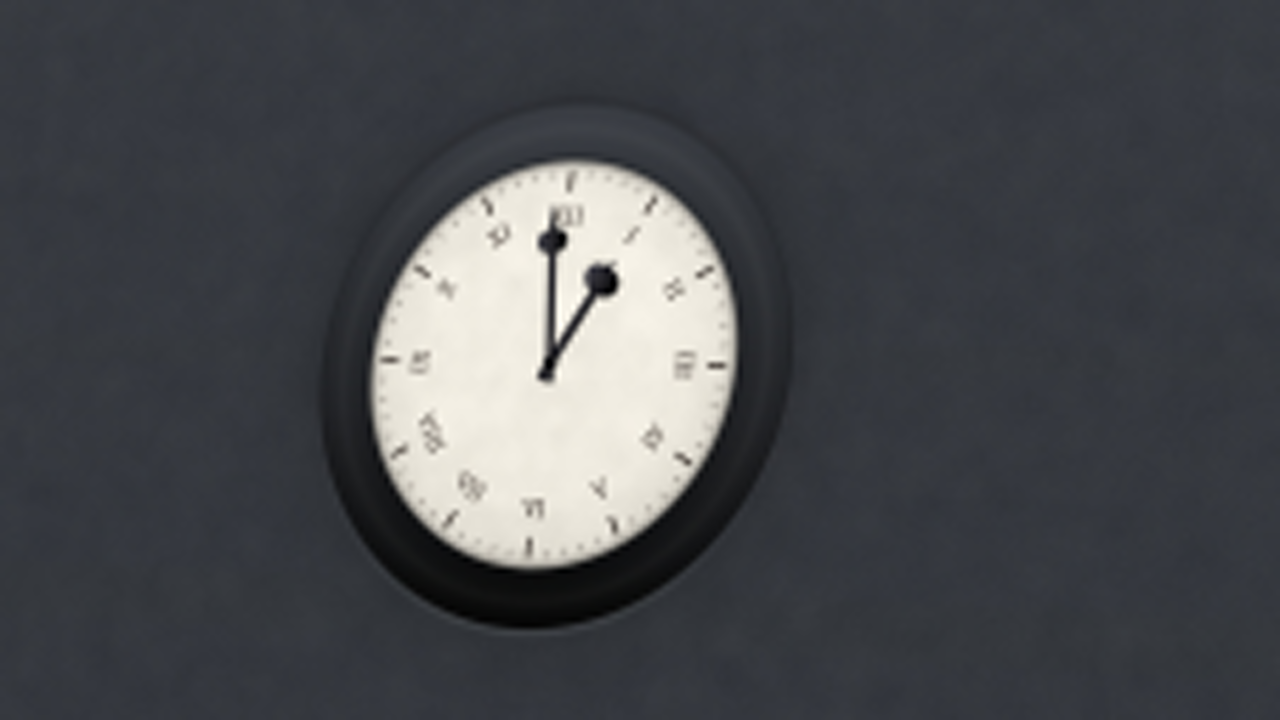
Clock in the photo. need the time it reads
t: 12:59
